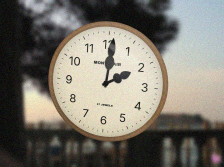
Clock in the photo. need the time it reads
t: 2:01
